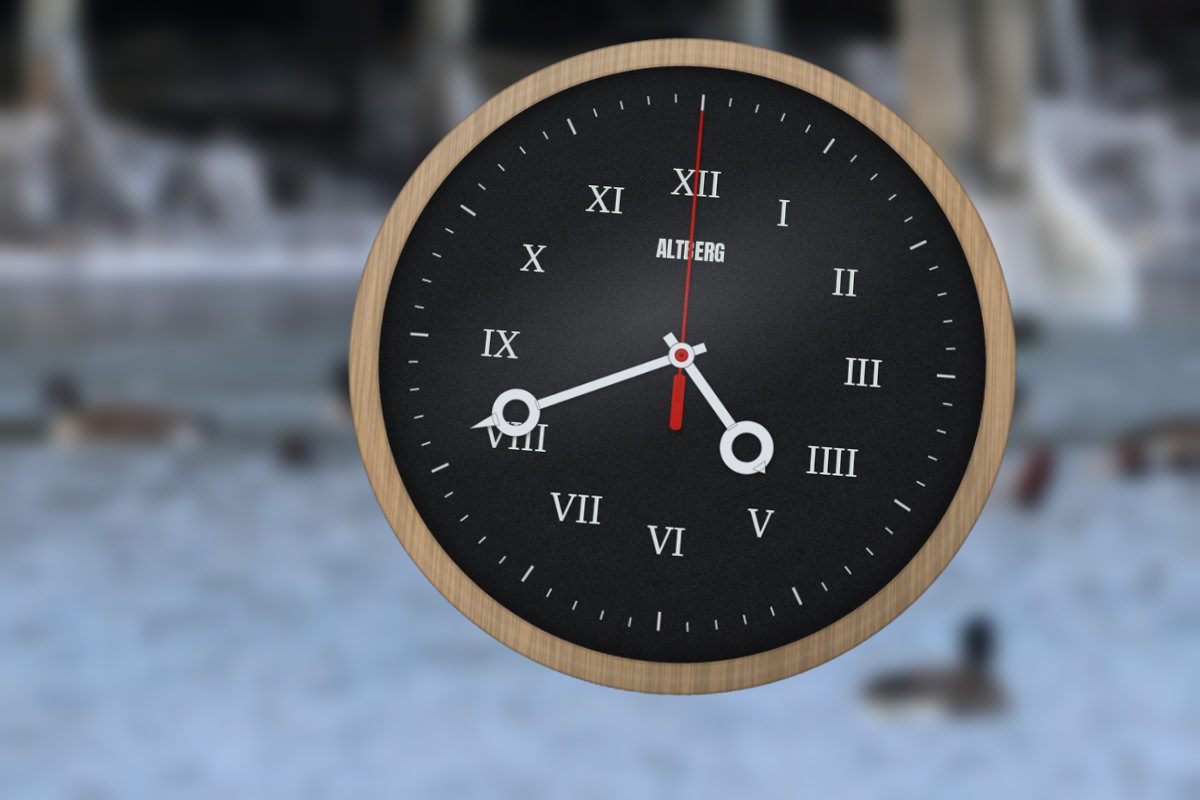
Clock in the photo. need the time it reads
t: 4:41:00
